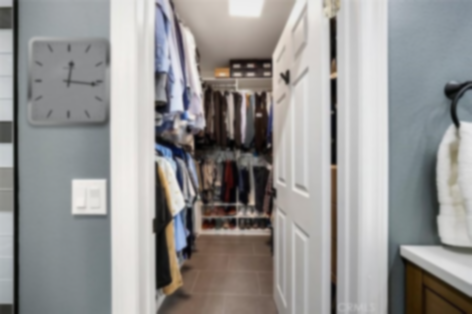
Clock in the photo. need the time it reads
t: 12:16
